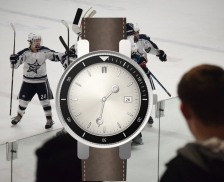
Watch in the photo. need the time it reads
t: 1:32
